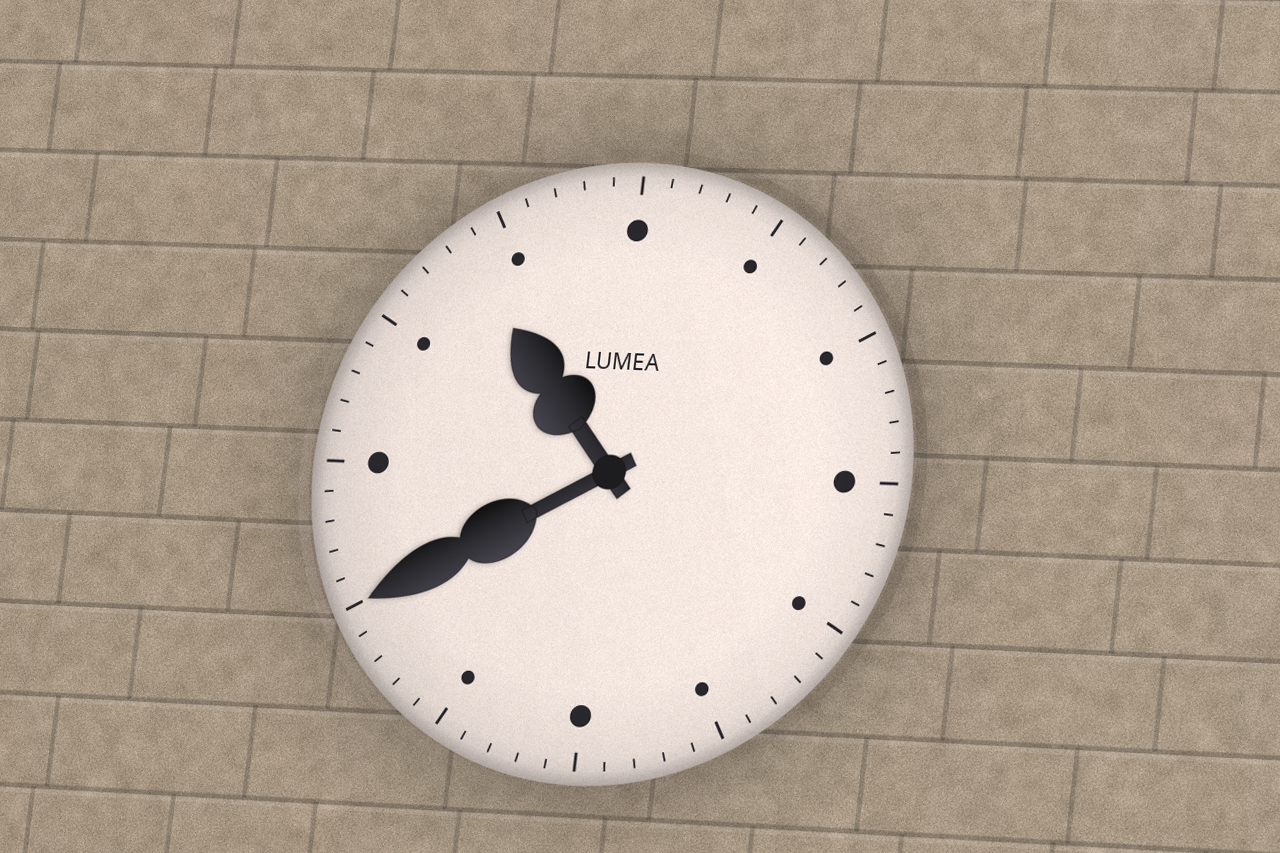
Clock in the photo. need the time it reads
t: 10:40
